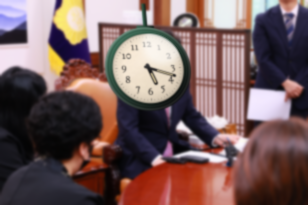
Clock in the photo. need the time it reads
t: 5:18
